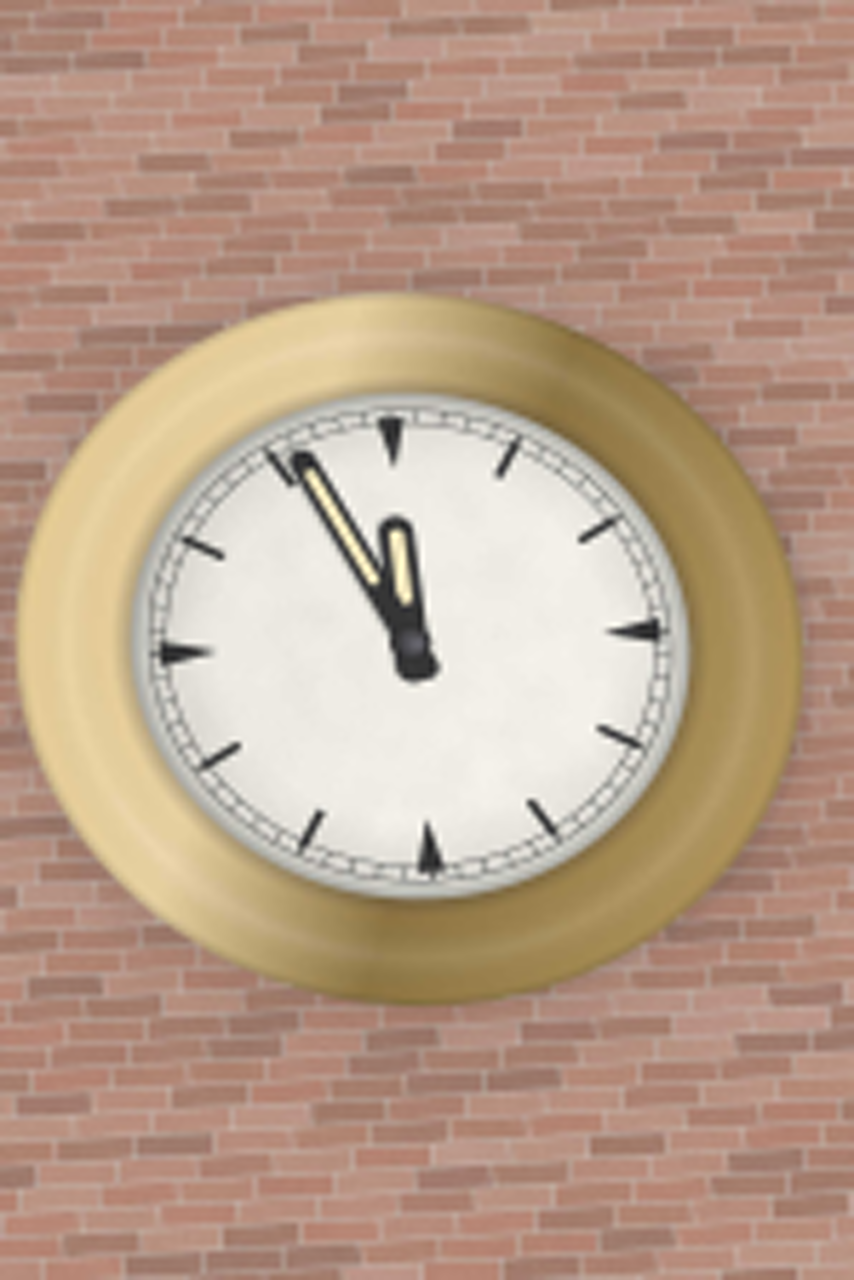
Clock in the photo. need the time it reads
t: 11:56
